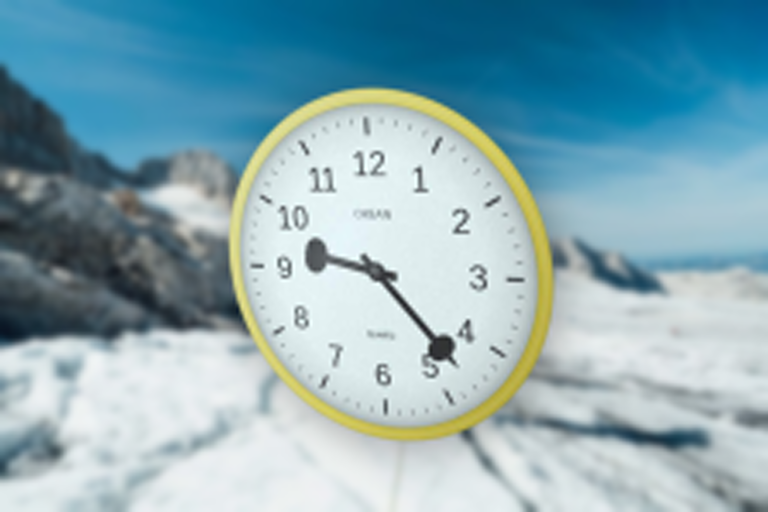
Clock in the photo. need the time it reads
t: 9:23
